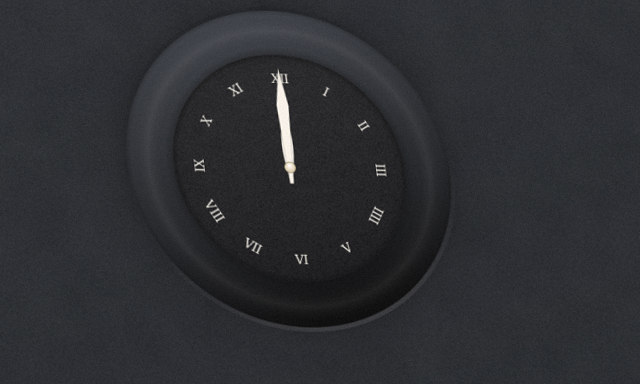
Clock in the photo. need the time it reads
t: 12:00
